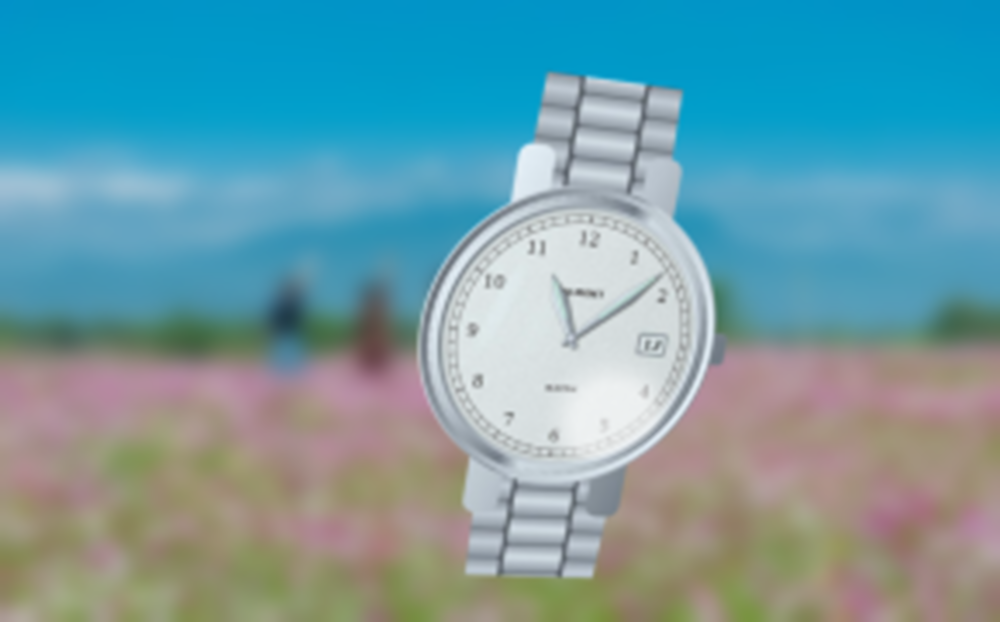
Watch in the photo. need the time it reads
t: 11:08
